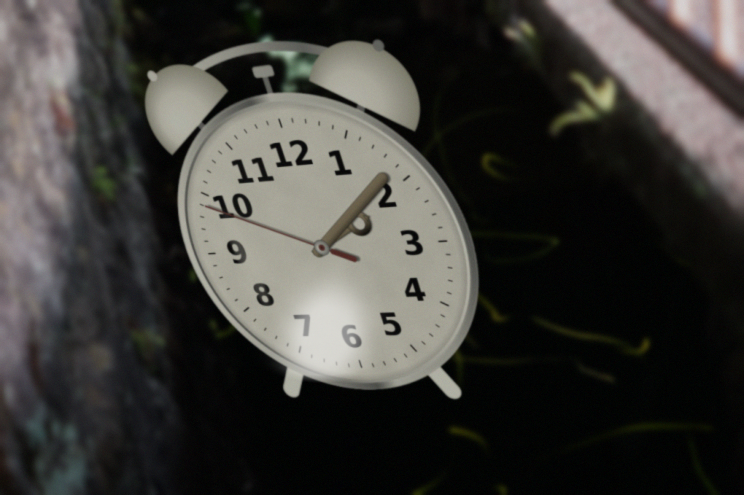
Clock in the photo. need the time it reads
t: 2:08:49
